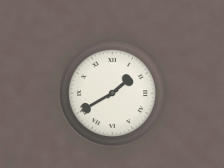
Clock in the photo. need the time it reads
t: 1:40
